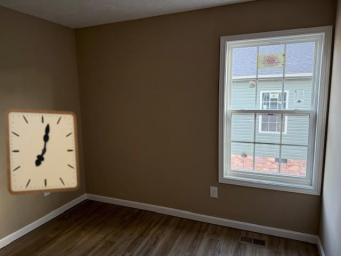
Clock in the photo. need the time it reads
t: 7:02
